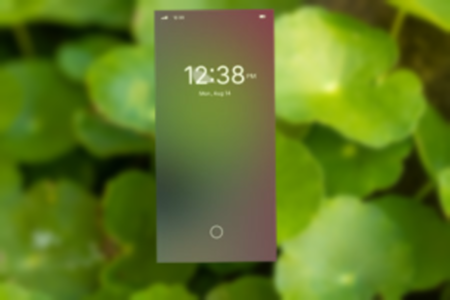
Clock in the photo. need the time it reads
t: 12:38
